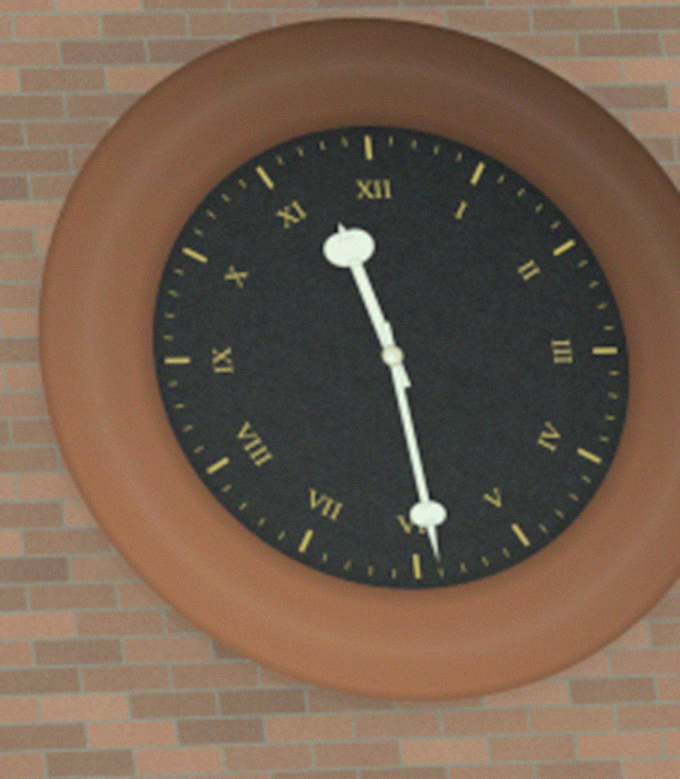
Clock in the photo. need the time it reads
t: 11:29
